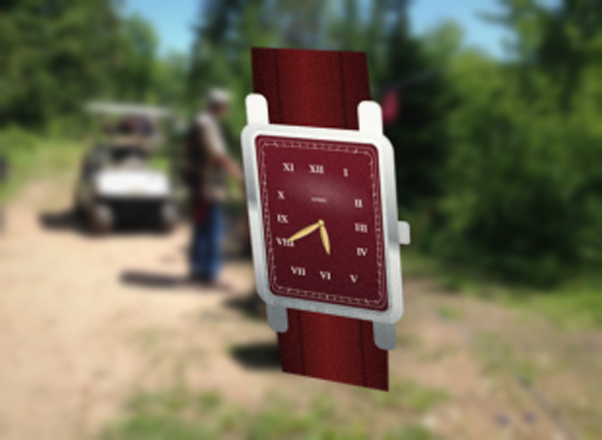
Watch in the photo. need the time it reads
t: 5:40
